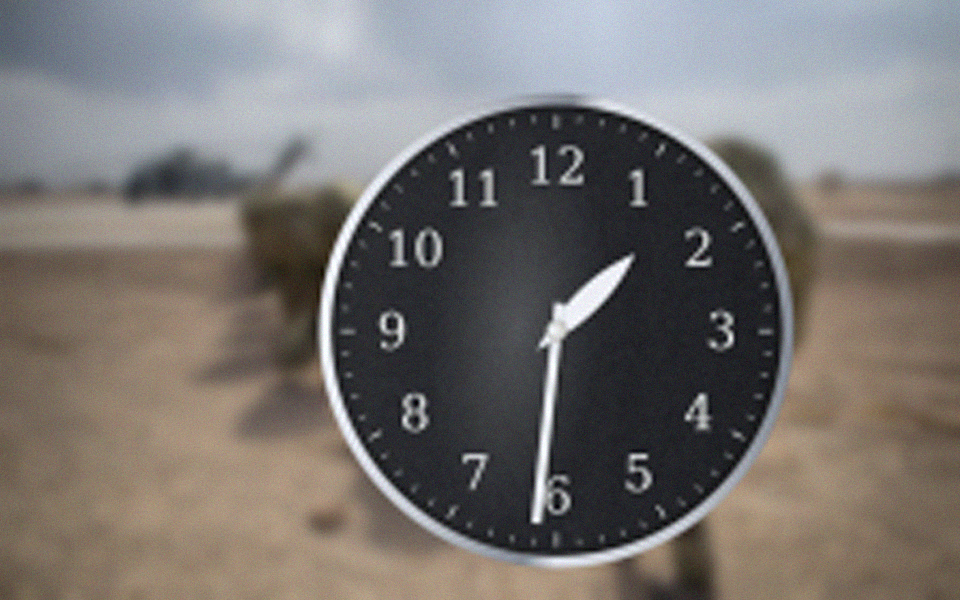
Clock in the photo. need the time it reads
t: 1:31
